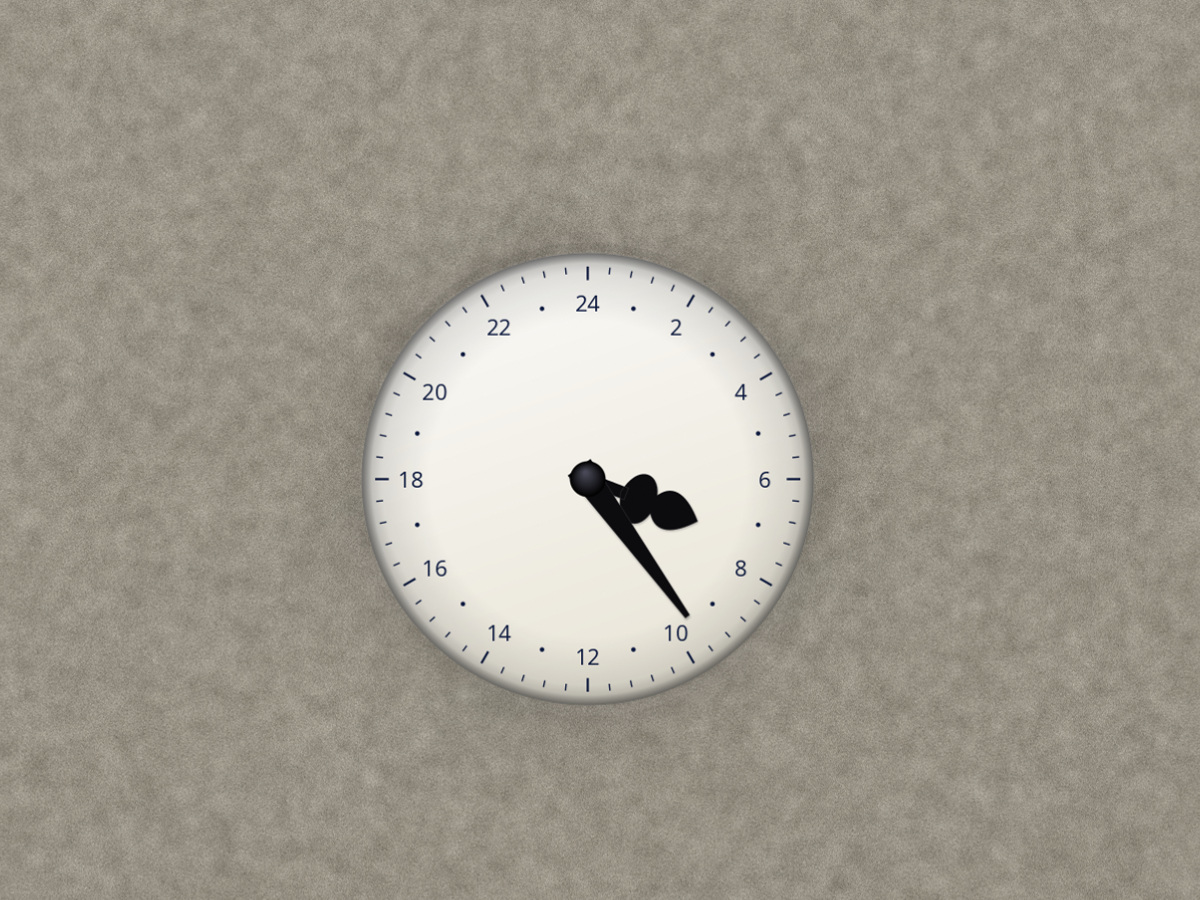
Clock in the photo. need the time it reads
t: 7:24
